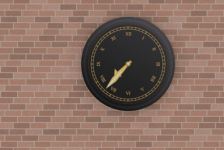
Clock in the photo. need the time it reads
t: 7:37
